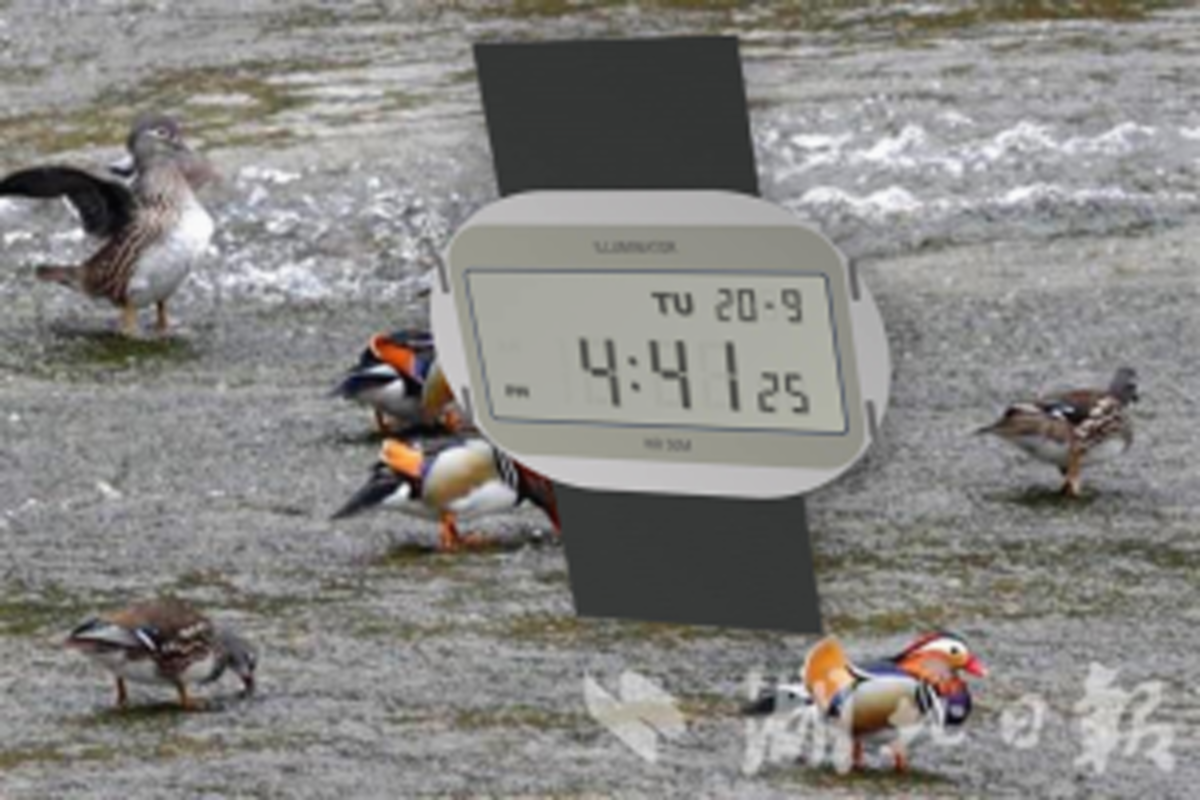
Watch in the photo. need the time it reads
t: 4:41:25
